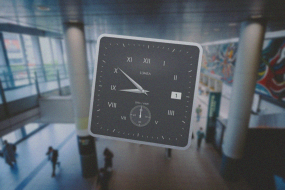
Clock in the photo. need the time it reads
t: 8:51
